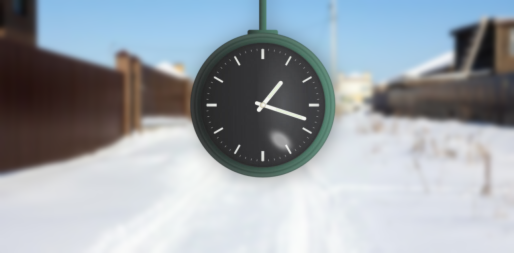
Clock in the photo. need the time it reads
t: 1:18
